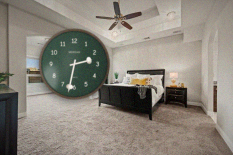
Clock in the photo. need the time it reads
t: 2:32
